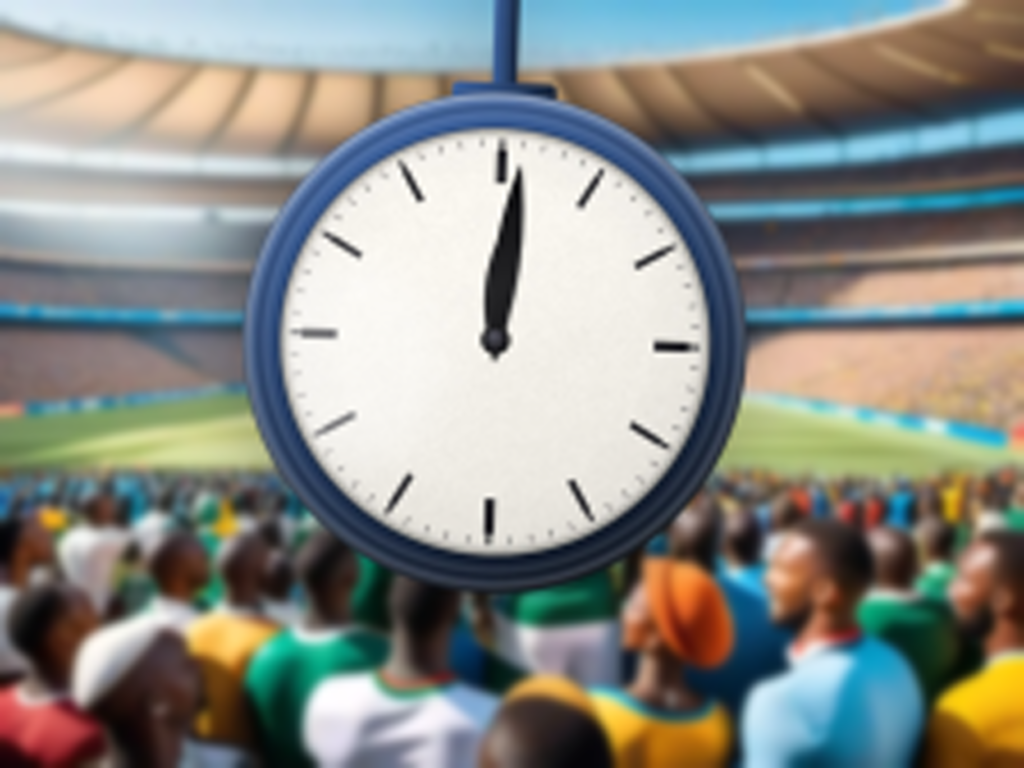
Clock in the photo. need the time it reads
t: 12:01
